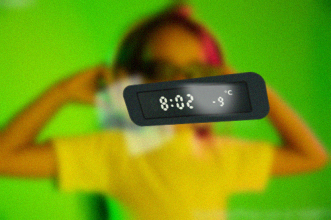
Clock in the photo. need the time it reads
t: 8:02
